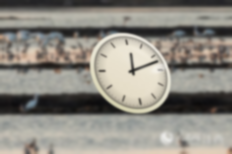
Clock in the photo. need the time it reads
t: 12:12
